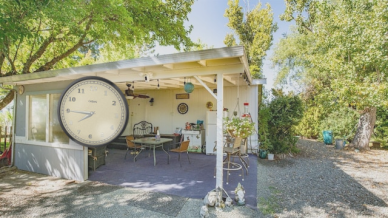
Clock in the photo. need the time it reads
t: 7:45
